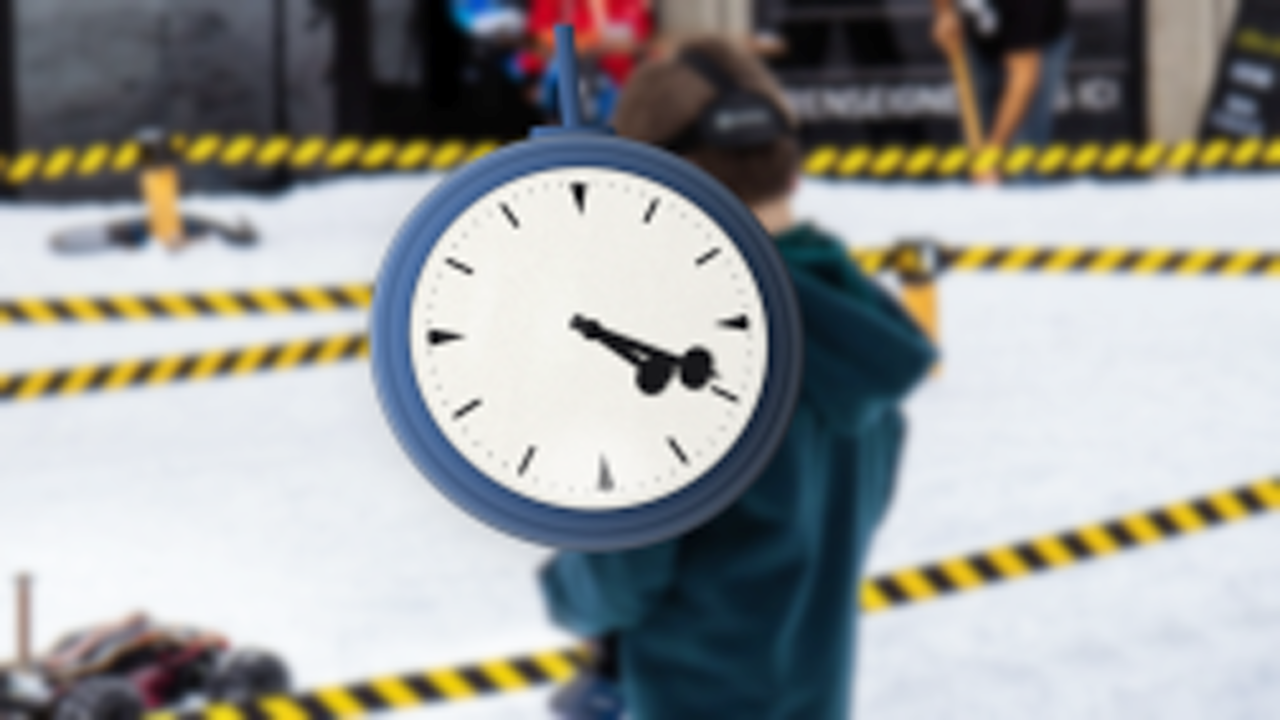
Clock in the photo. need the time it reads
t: 4:19
